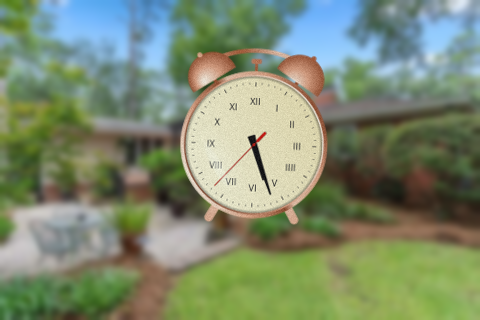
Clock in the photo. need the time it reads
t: 5:26:37
